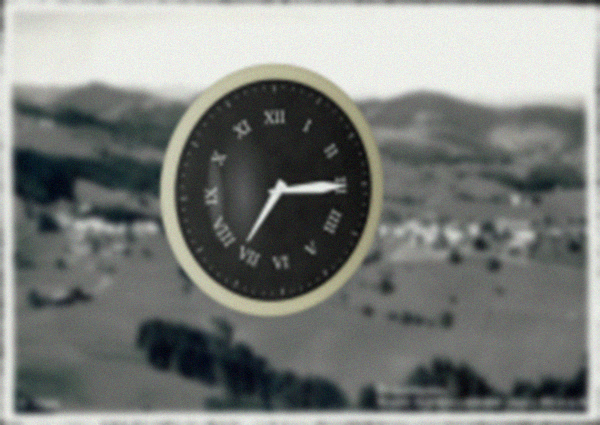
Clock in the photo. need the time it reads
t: 7:15
